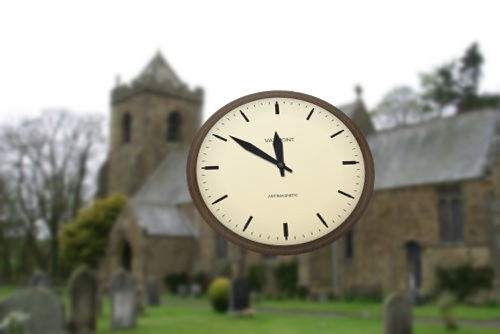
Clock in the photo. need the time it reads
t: 11:51
